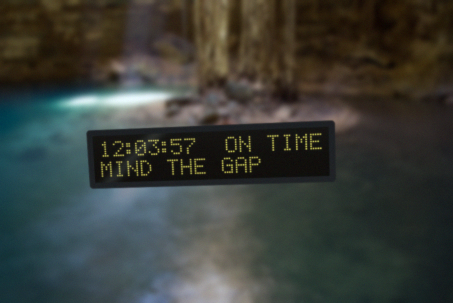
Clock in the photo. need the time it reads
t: 12:03:57
